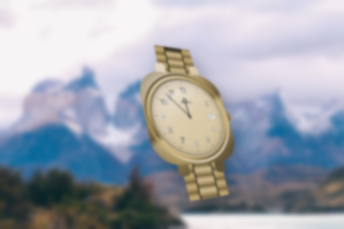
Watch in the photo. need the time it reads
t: 11:53
